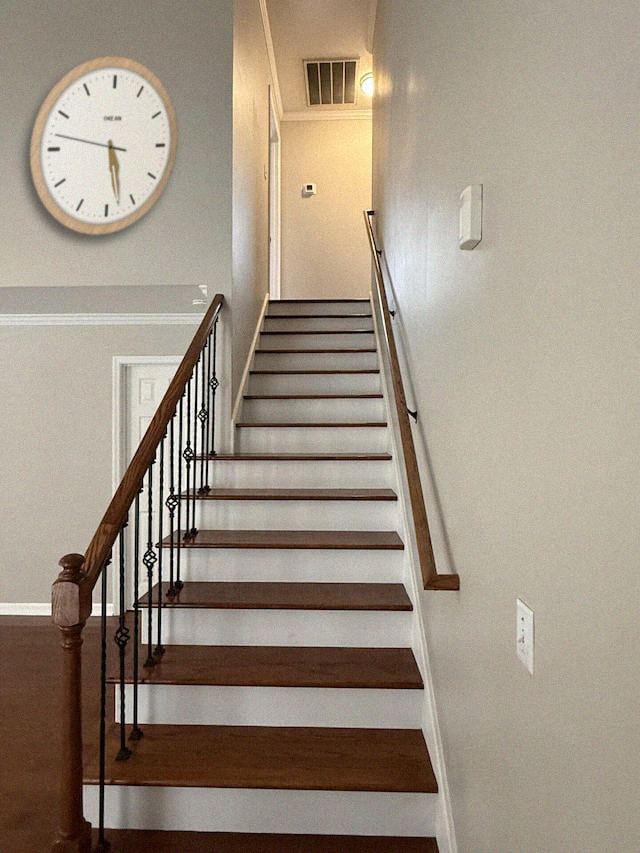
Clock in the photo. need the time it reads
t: 5:27:47
